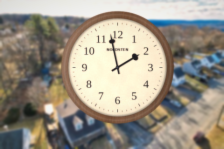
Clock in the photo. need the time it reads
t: 1:58
